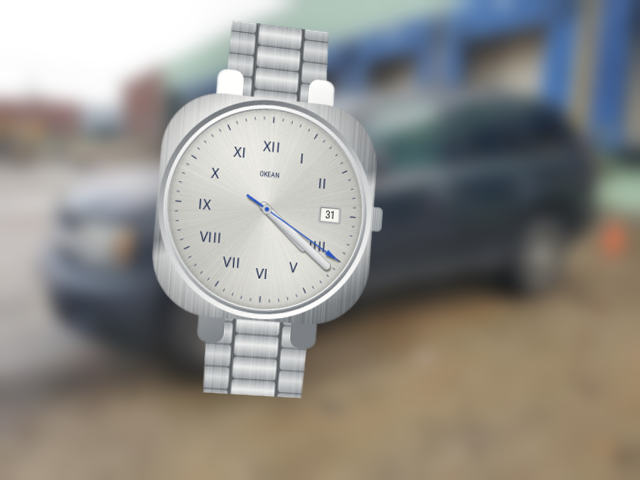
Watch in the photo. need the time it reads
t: 4:21:20
